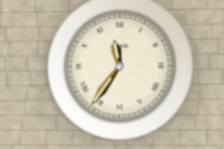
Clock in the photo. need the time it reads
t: 11:36
